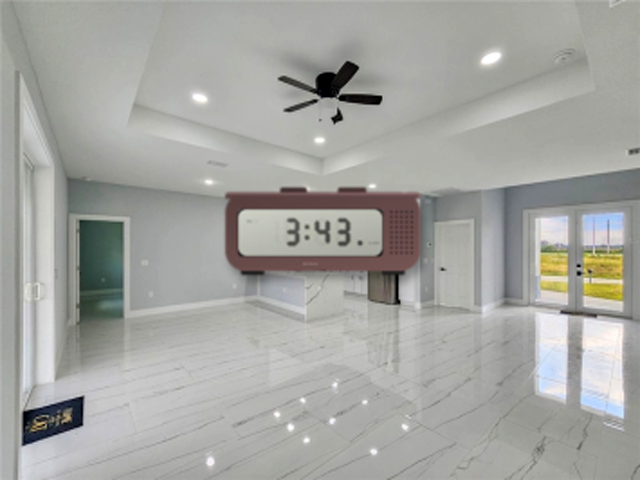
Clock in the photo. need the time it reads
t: 3:43
